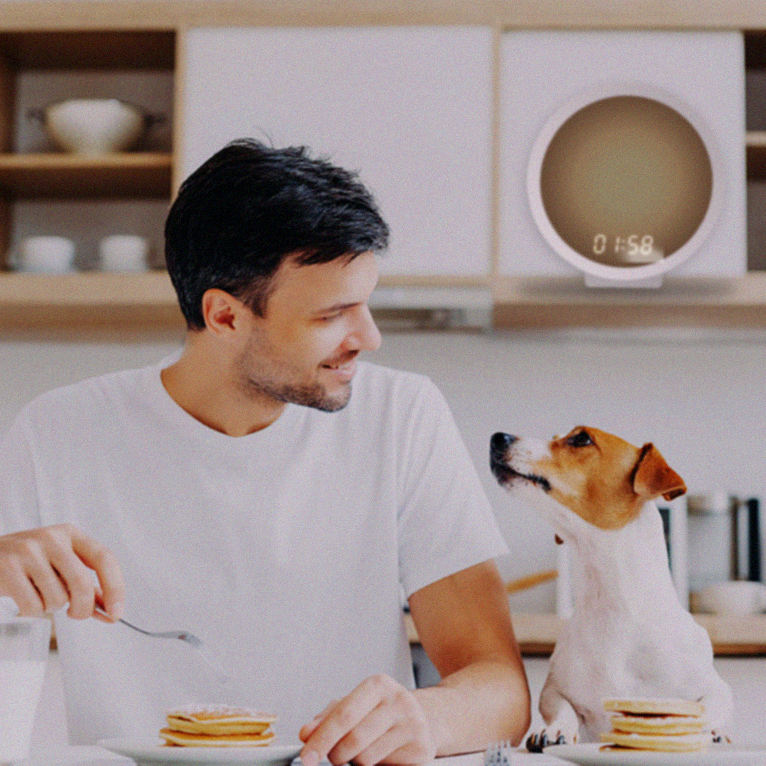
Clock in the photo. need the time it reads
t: 1:58
